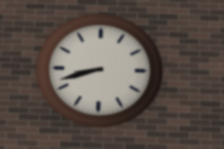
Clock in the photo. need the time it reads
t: 8:42
